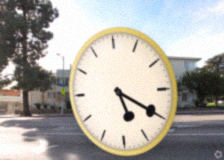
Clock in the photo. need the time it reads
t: 5:20
